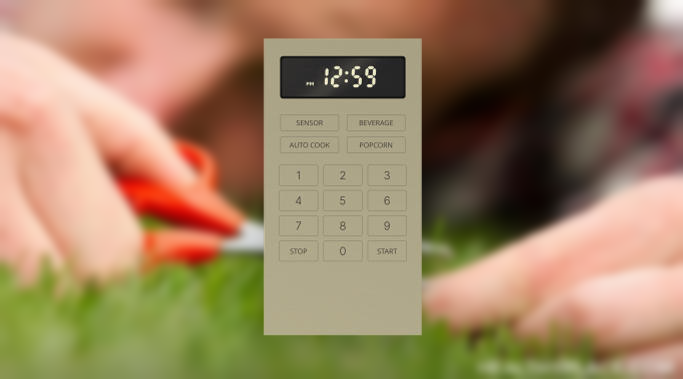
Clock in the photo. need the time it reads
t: 12:59
